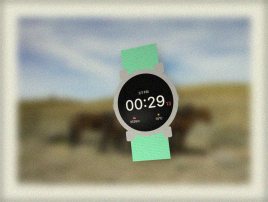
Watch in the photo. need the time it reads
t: 0:29
